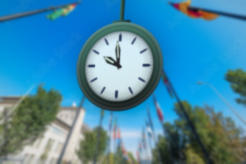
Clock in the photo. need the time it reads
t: 9:59
